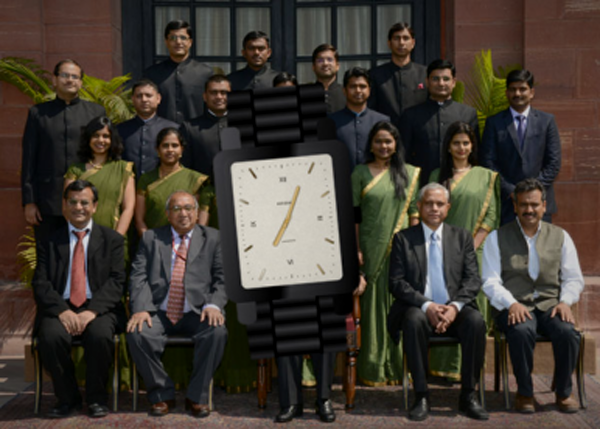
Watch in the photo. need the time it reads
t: 7:04
